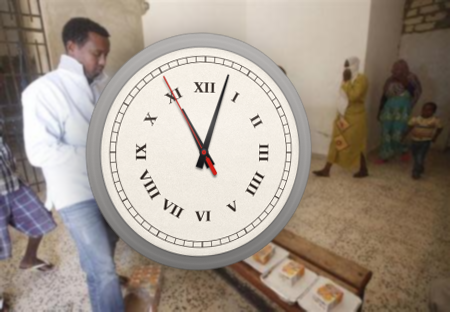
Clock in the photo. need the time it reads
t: 11:02:55
